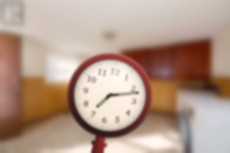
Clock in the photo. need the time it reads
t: 7:12
